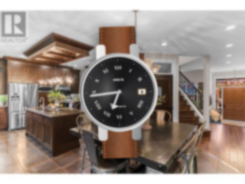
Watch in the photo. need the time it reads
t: 6:44
